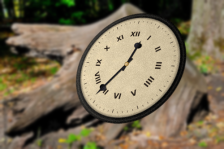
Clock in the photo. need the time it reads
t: 12:36
